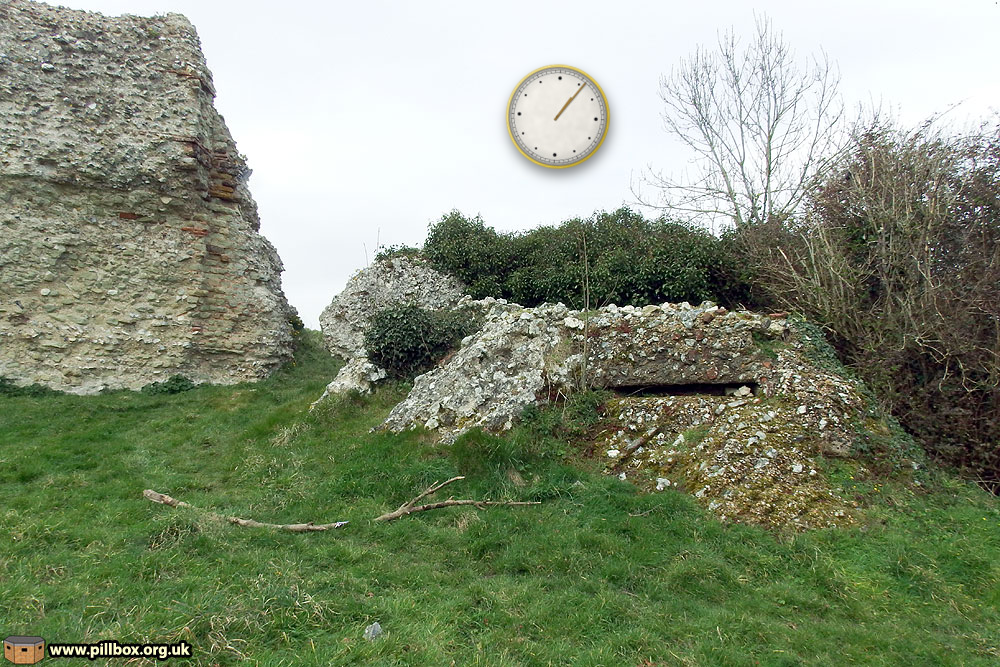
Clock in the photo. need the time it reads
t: 1:06
